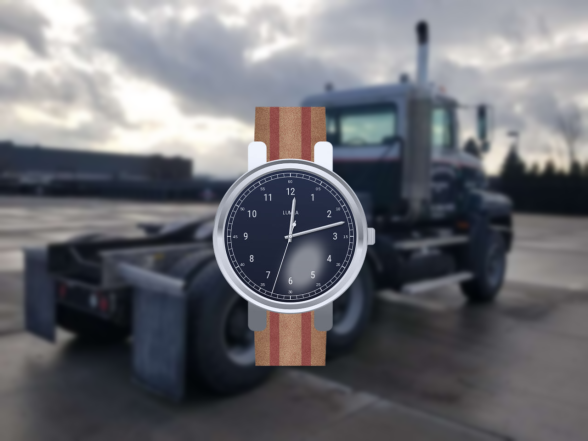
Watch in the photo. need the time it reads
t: 12:12:33
